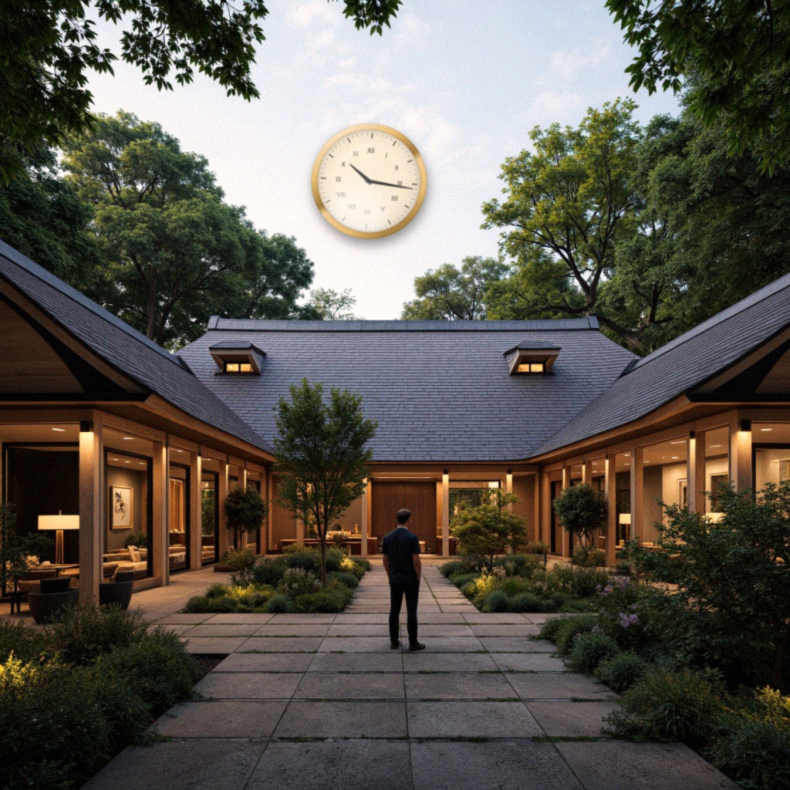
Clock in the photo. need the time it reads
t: 10:16
